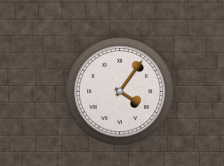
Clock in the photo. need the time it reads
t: 4:06
